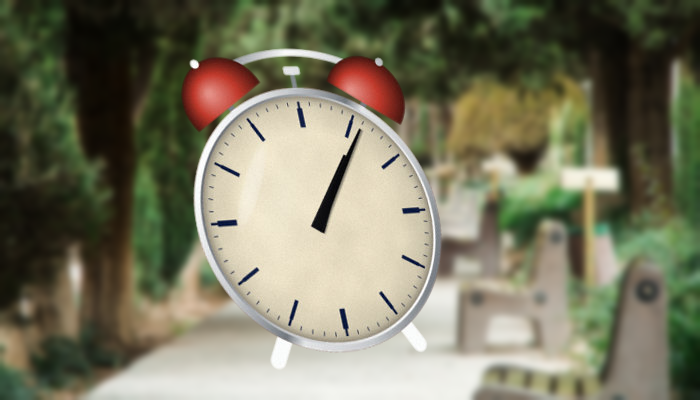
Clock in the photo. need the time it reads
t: 1:06
